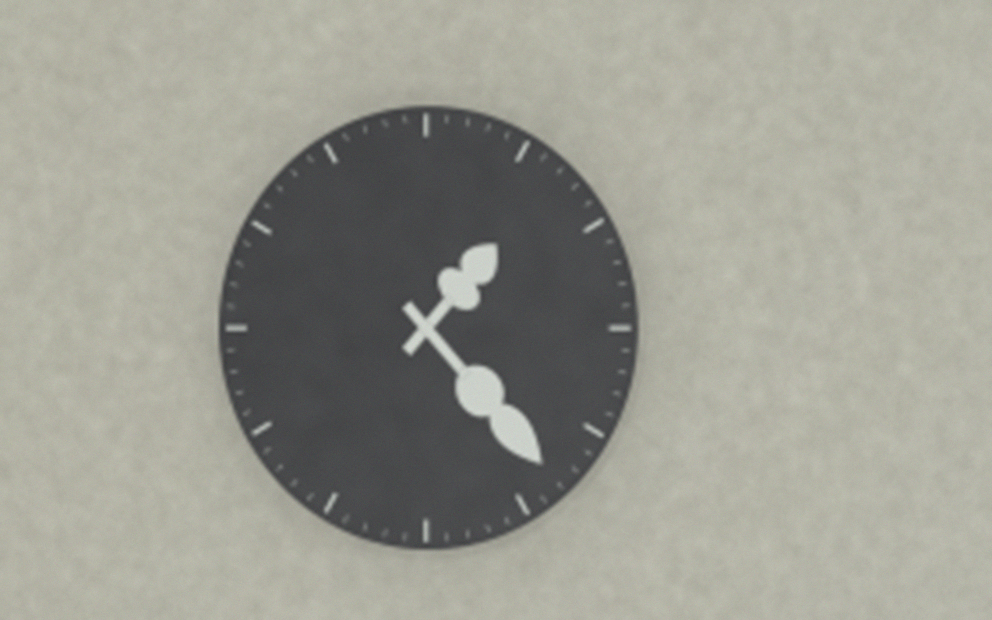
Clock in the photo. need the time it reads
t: 1:23
